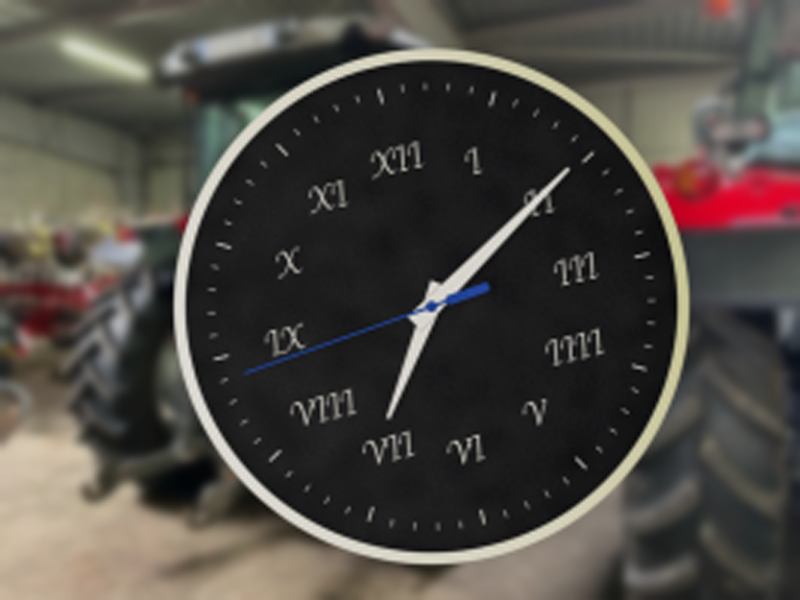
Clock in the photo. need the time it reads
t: 7:09:44
